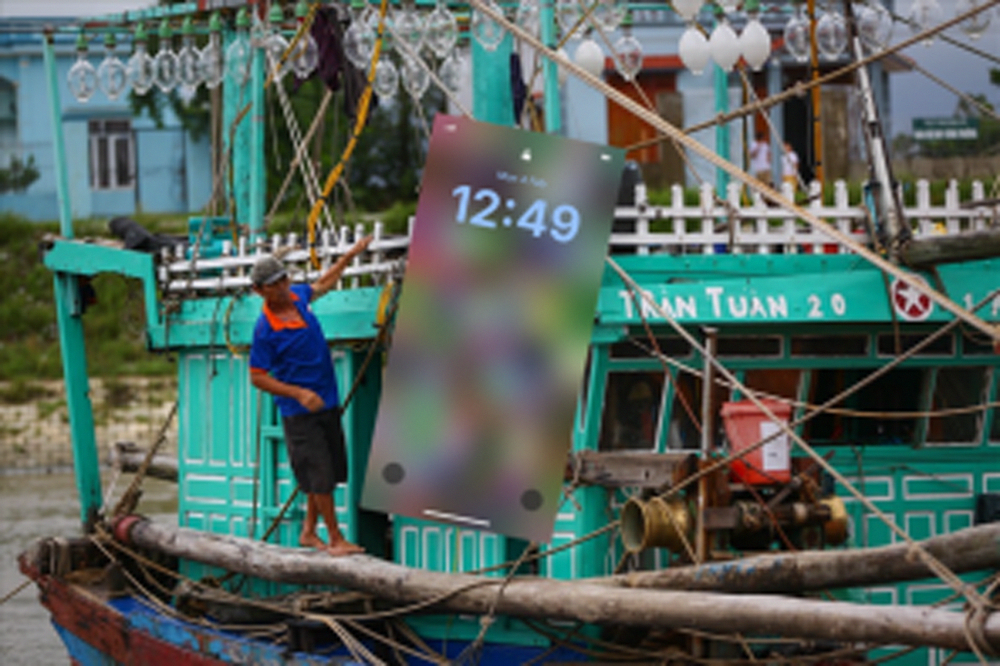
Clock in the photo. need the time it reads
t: 12:49
